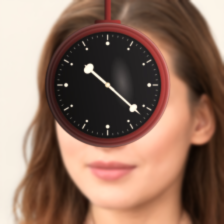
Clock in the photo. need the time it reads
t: 10:22
